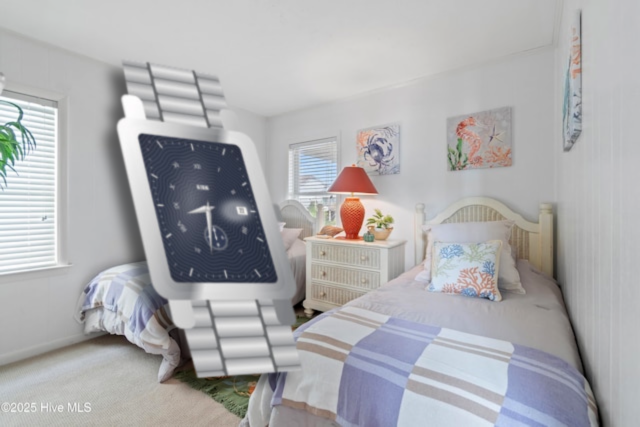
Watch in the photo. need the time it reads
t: 8:32
